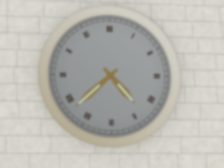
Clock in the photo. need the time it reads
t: 4:38
